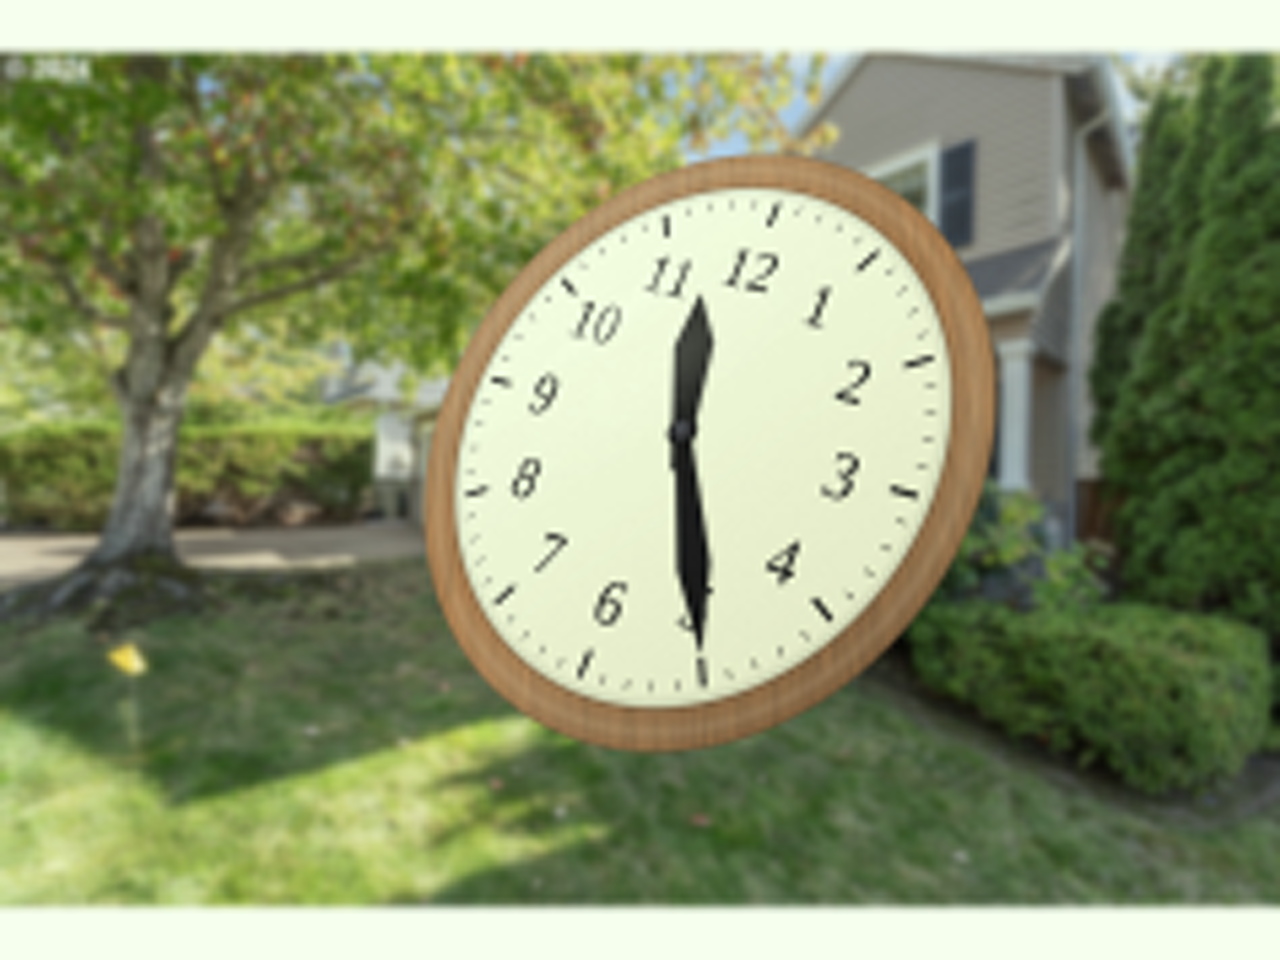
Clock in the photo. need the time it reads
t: 11:25
